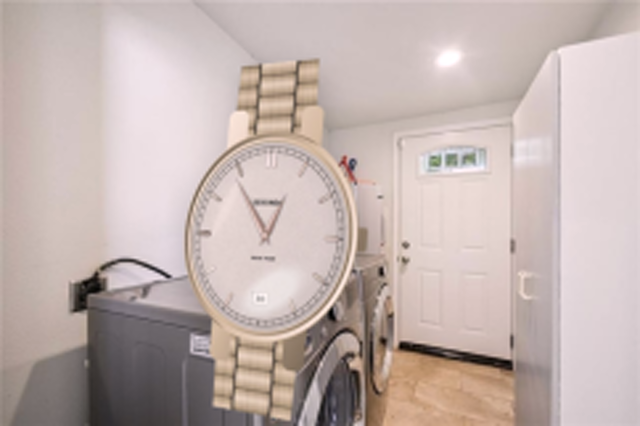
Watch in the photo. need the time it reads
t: 12:54
